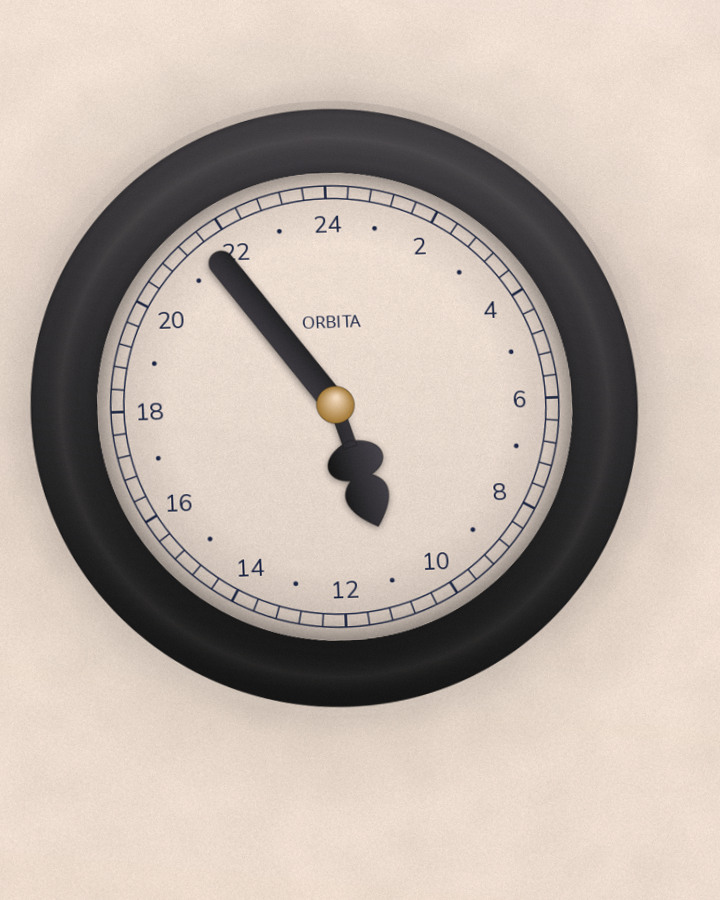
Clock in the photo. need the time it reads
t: 10:54
